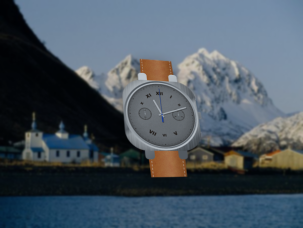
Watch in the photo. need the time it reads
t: 11:12
